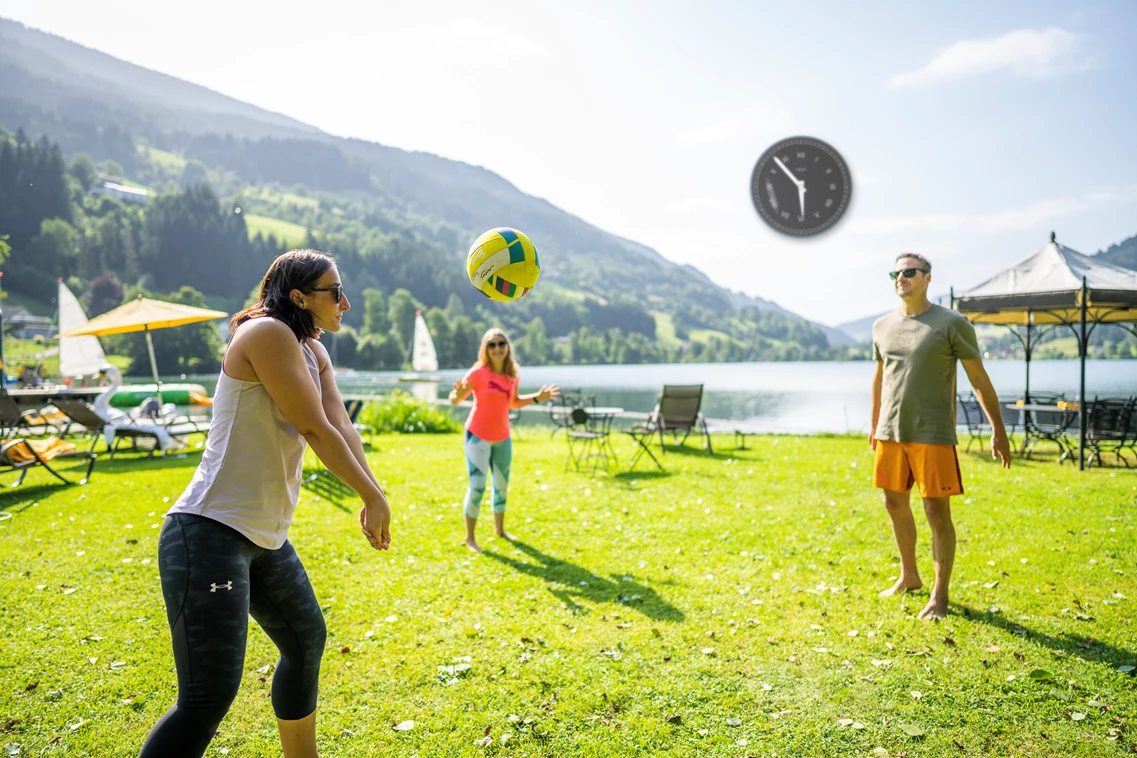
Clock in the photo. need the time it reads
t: 5:53
